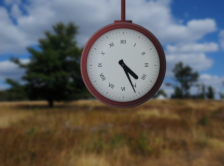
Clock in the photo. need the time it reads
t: 4:26
